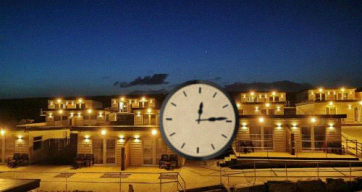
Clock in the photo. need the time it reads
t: 12:14
